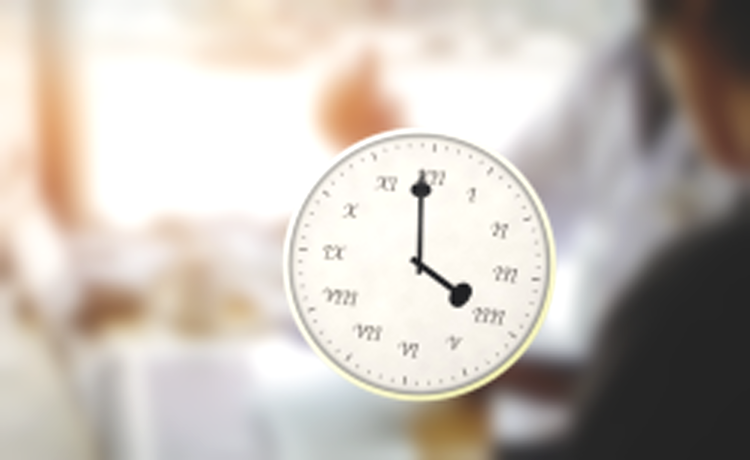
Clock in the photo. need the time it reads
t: 3:59
